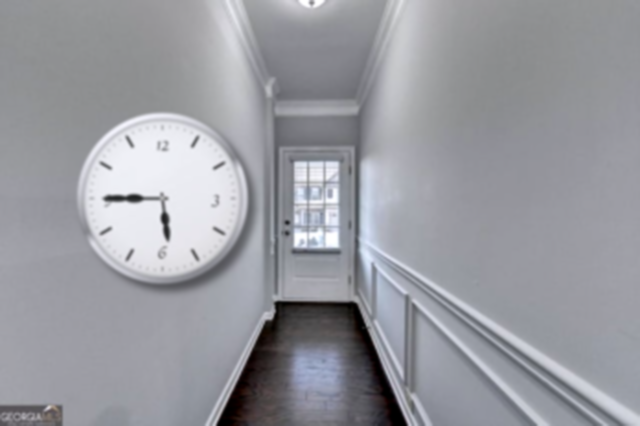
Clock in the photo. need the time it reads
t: 5:45
